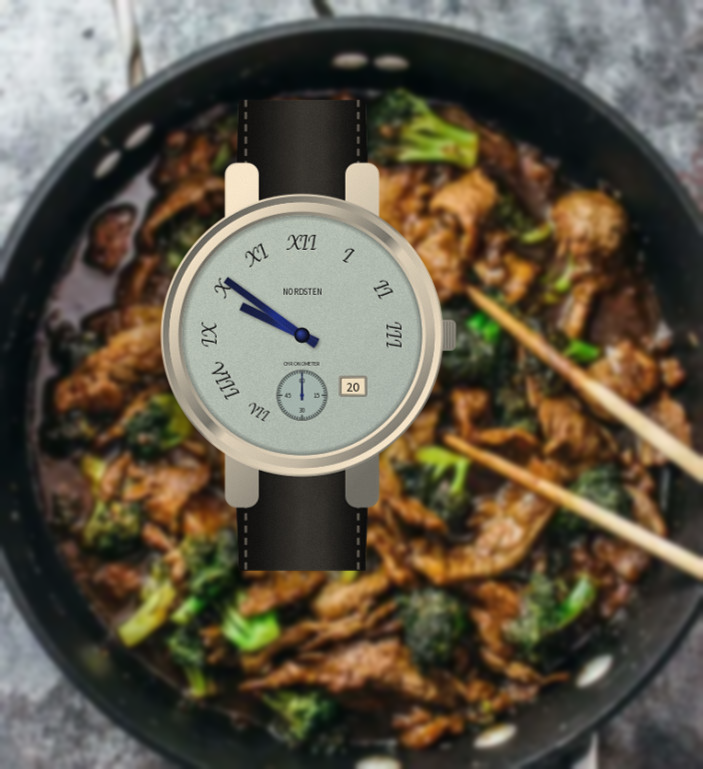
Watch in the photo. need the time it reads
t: 9:51
